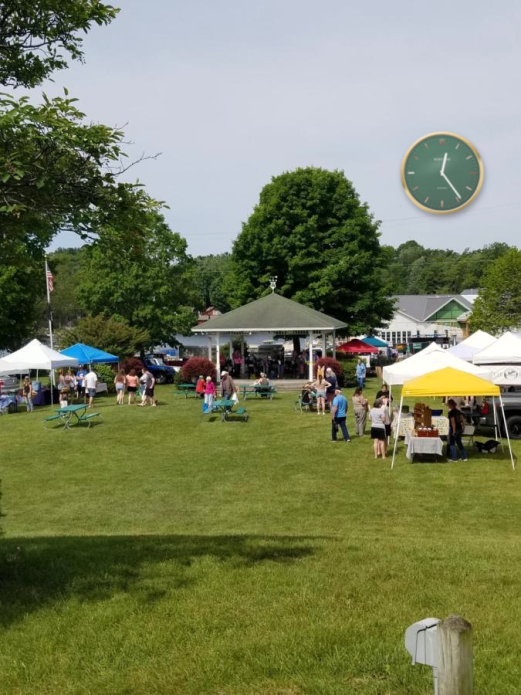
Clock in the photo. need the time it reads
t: 12:24
